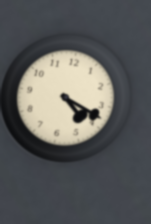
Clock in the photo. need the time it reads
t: 4:18
